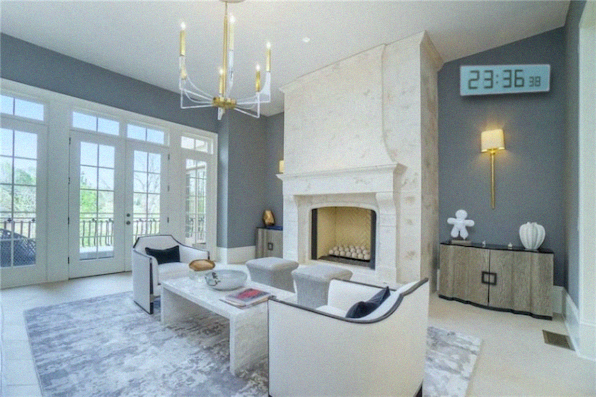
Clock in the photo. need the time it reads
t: 23:36:38
